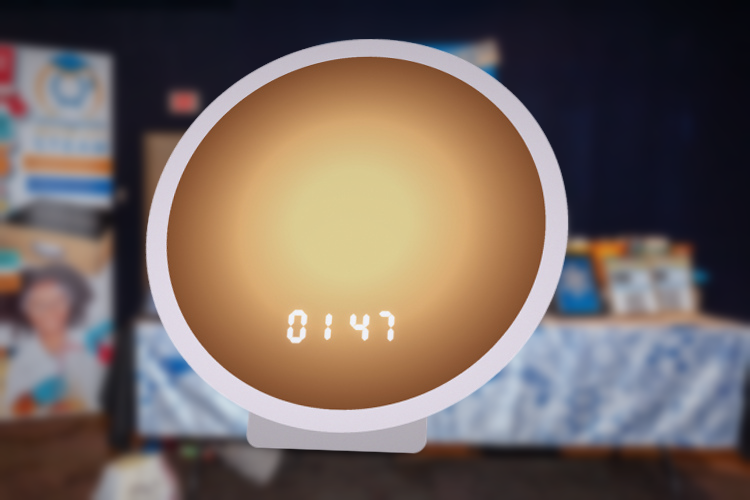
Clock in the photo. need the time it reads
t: 1:47
